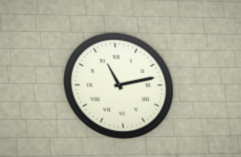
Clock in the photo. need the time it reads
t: 11:13
